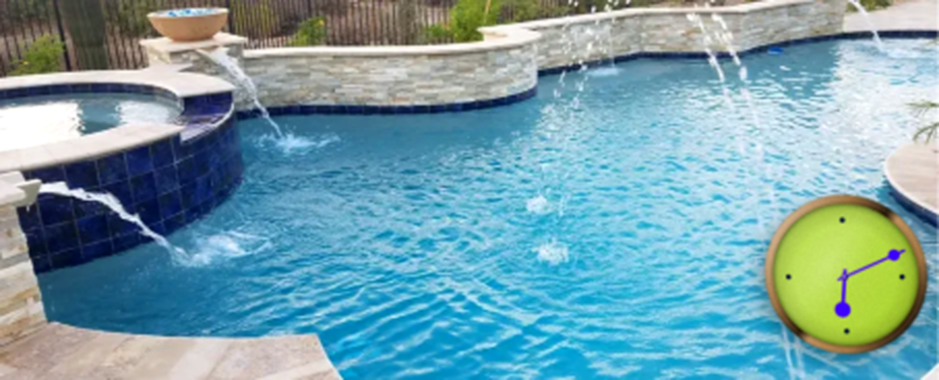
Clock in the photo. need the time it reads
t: 6:11
